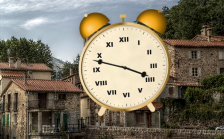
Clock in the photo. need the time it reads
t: 3:48
